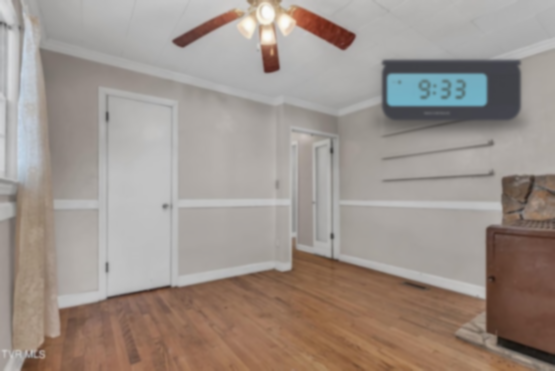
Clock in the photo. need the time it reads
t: 9:33
